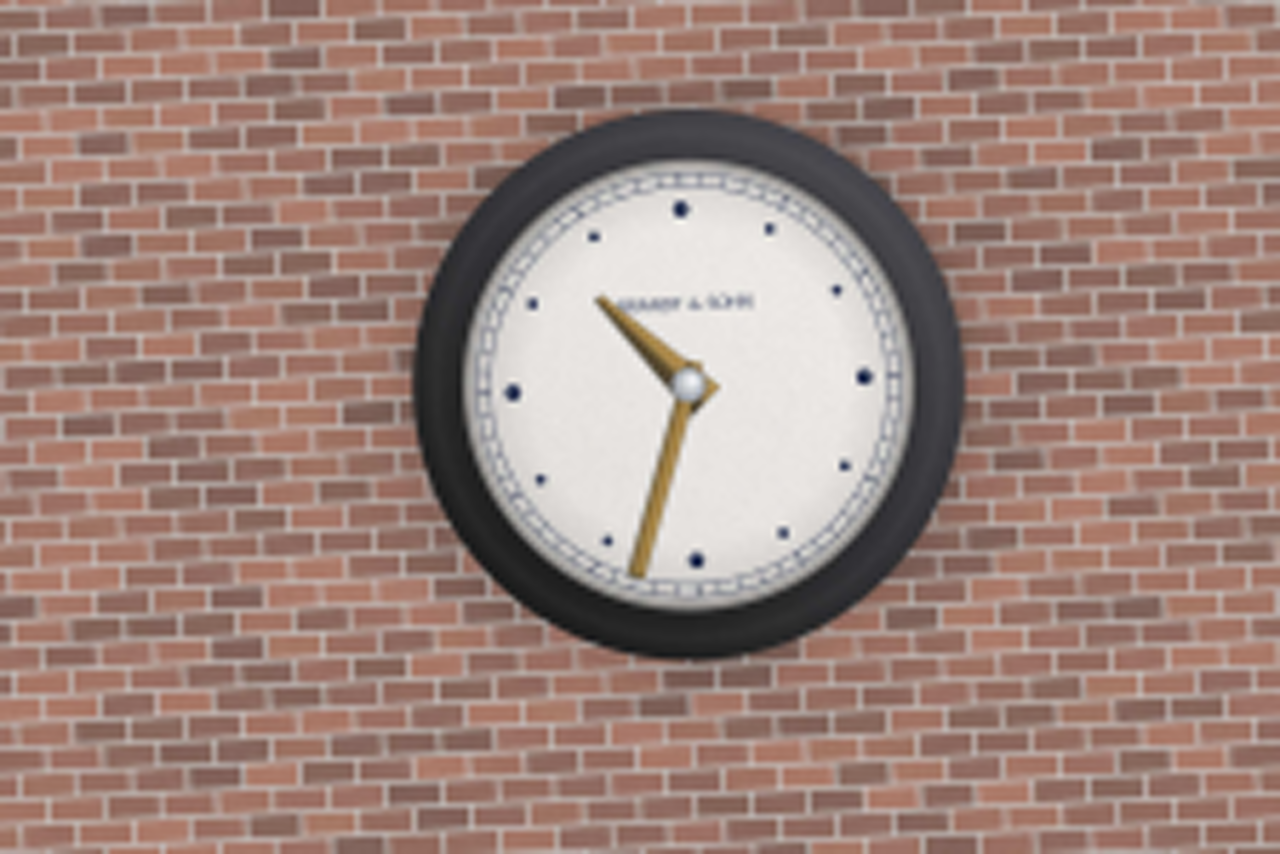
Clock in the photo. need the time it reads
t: 10:33
